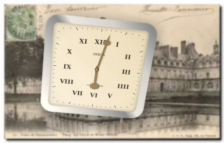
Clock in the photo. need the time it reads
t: 6:02
